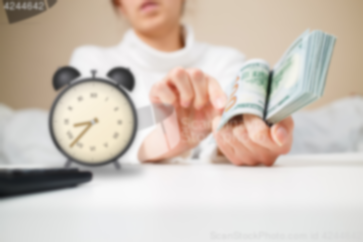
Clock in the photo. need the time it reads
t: 8:37
